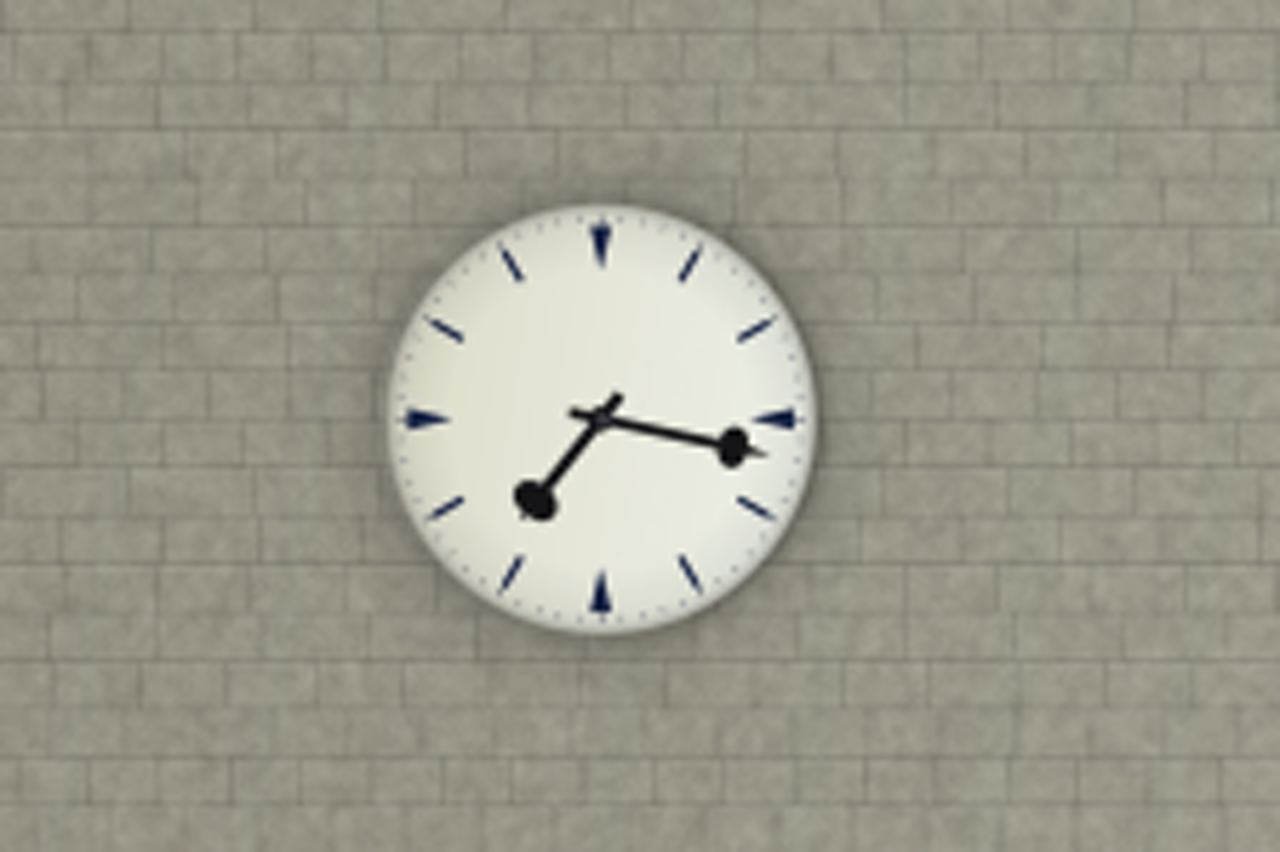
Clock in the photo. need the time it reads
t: 7:17
